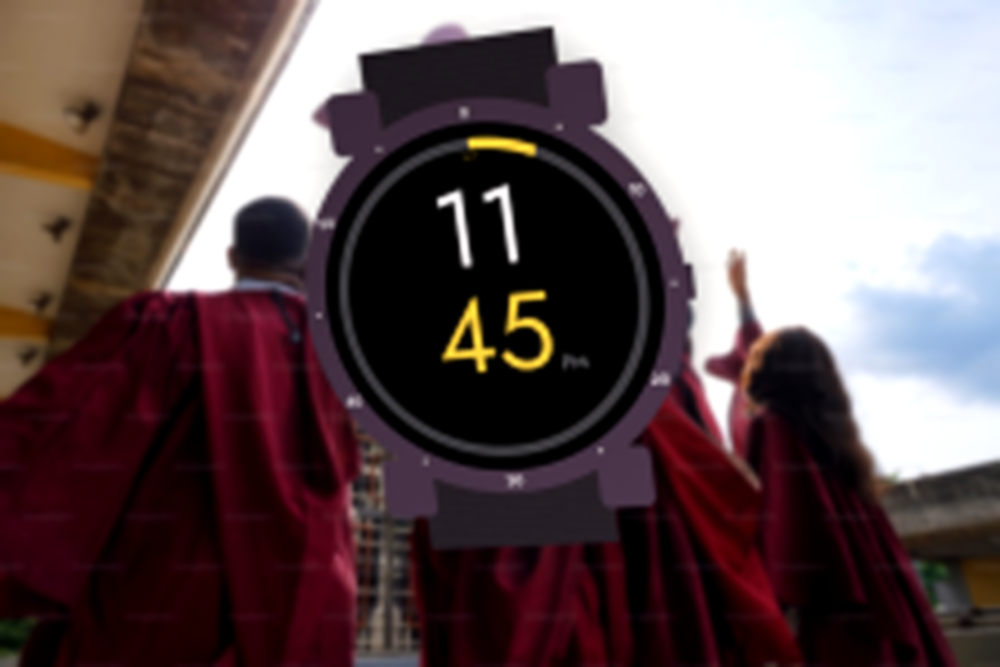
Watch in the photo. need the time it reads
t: 11:45
